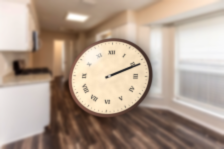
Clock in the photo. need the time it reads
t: 2:11
